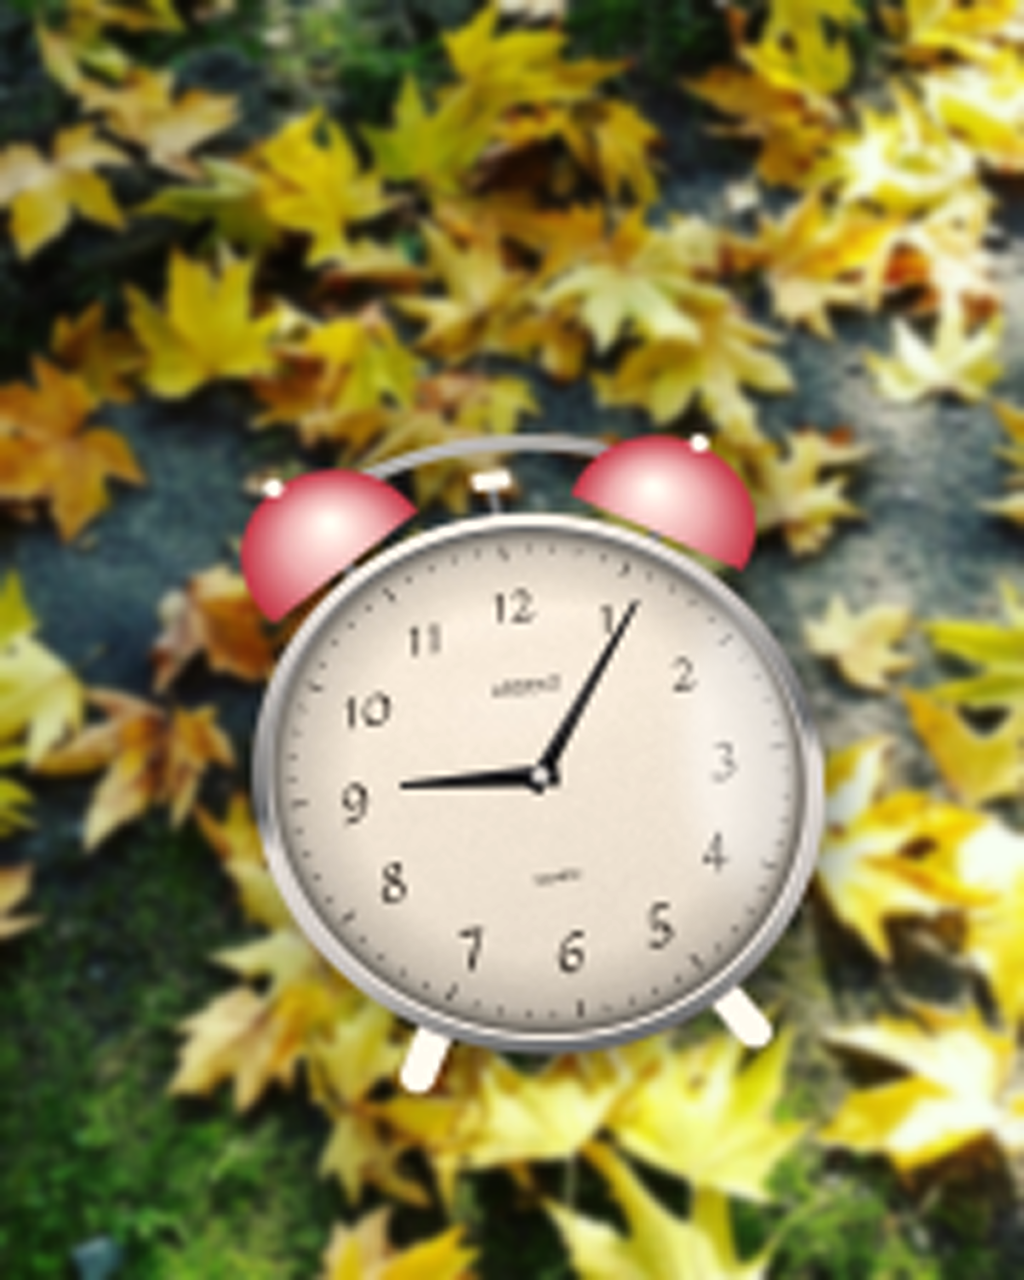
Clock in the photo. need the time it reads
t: 9:06
